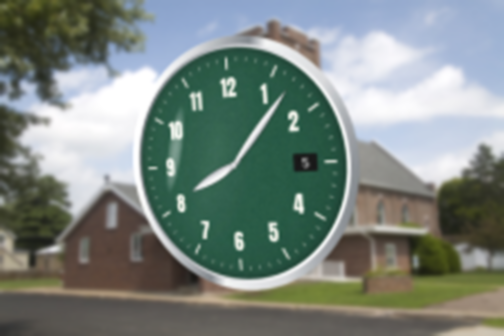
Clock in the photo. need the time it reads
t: 8:07
